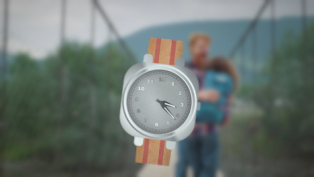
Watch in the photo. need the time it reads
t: 3:22
